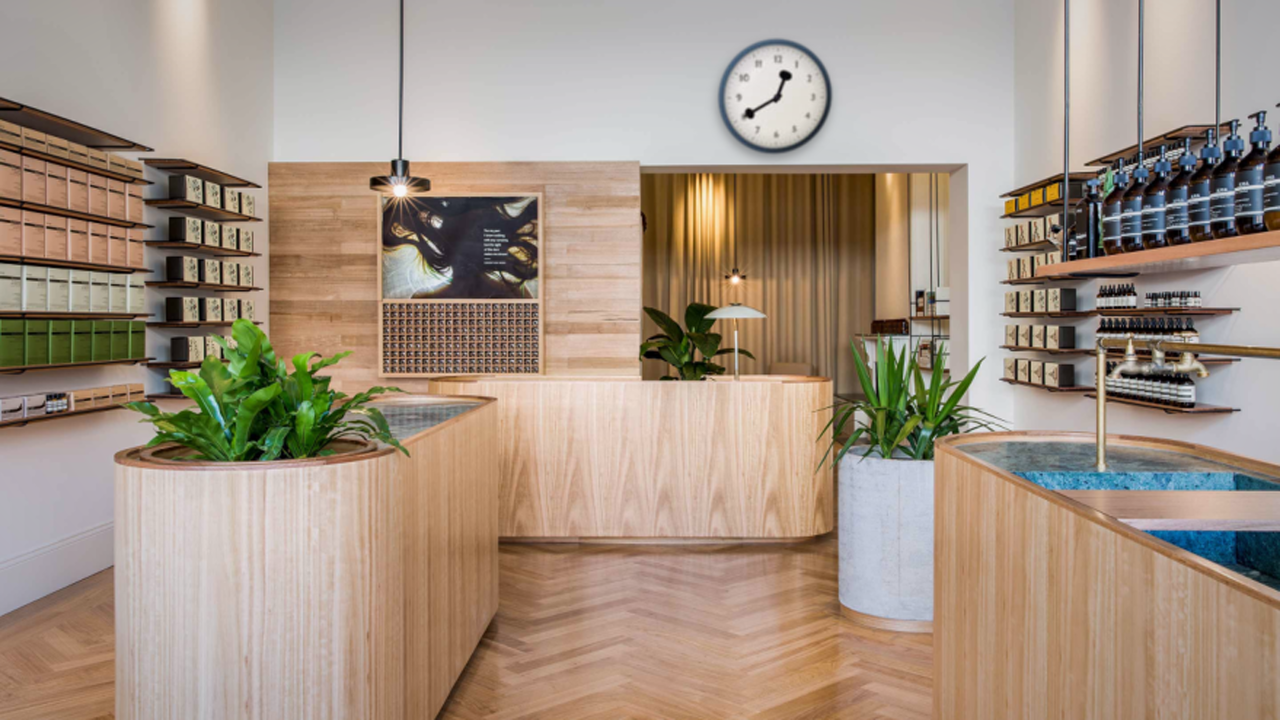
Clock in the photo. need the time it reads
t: 12:40
